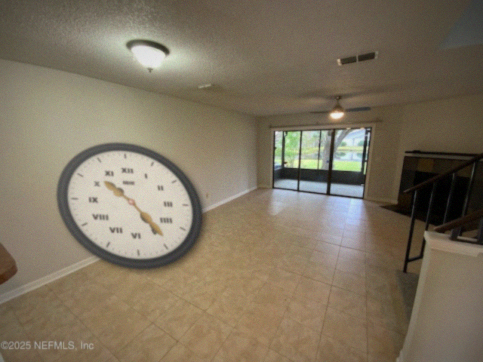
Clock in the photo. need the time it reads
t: 10:24
